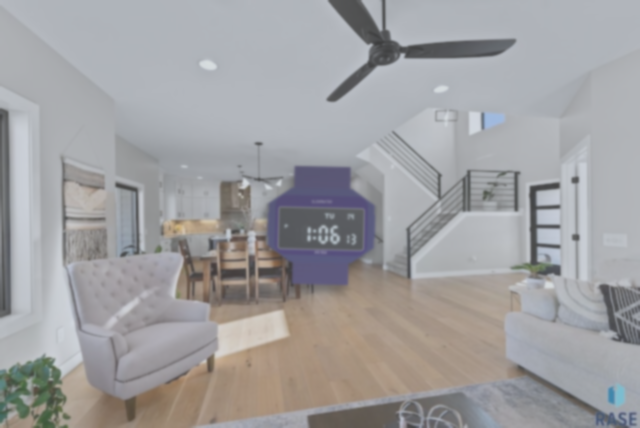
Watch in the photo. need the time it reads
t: 1:06
